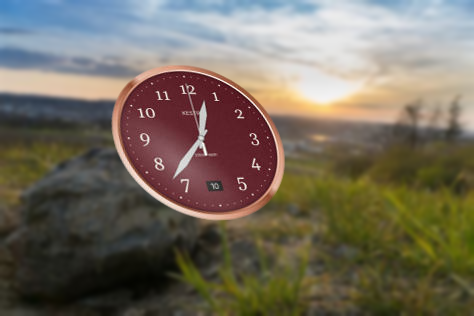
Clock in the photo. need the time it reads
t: 12:37:00
